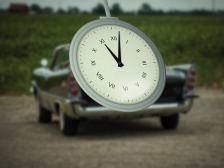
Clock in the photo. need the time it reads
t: 11:02
